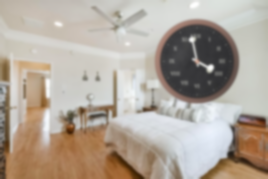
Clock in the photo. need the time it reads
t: 3:58
